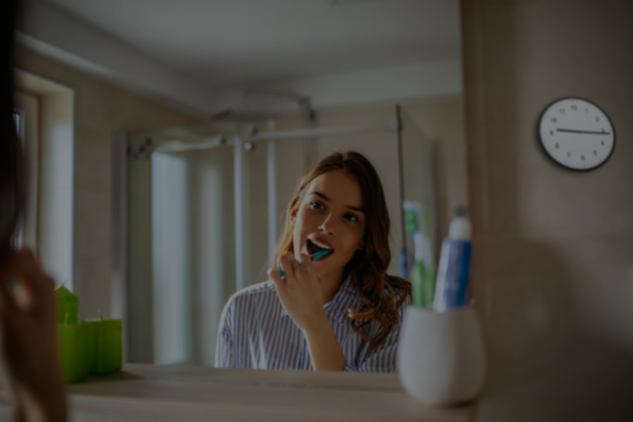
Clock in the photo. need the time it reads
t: 9:16
